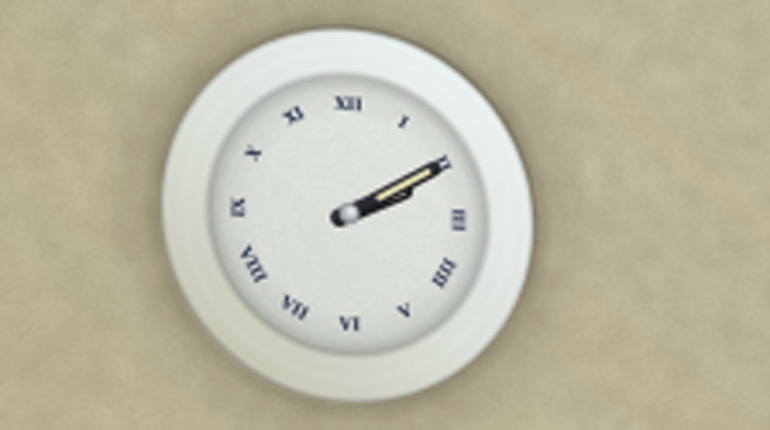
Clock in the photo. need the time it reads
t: 2:10
